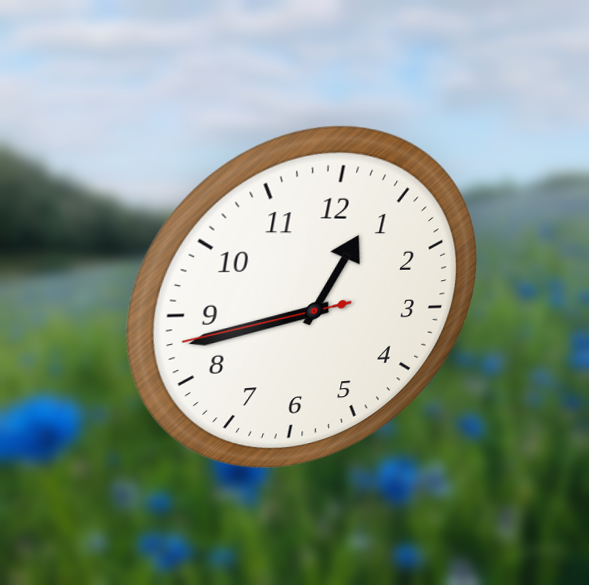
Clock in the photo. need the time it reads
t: 12:42:43
